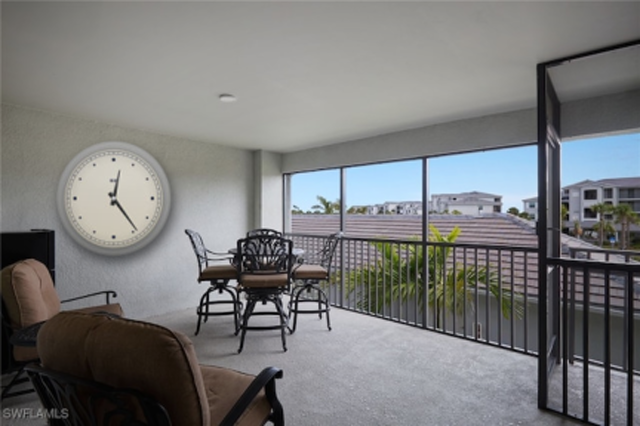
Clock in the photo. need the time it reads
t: 12:24
